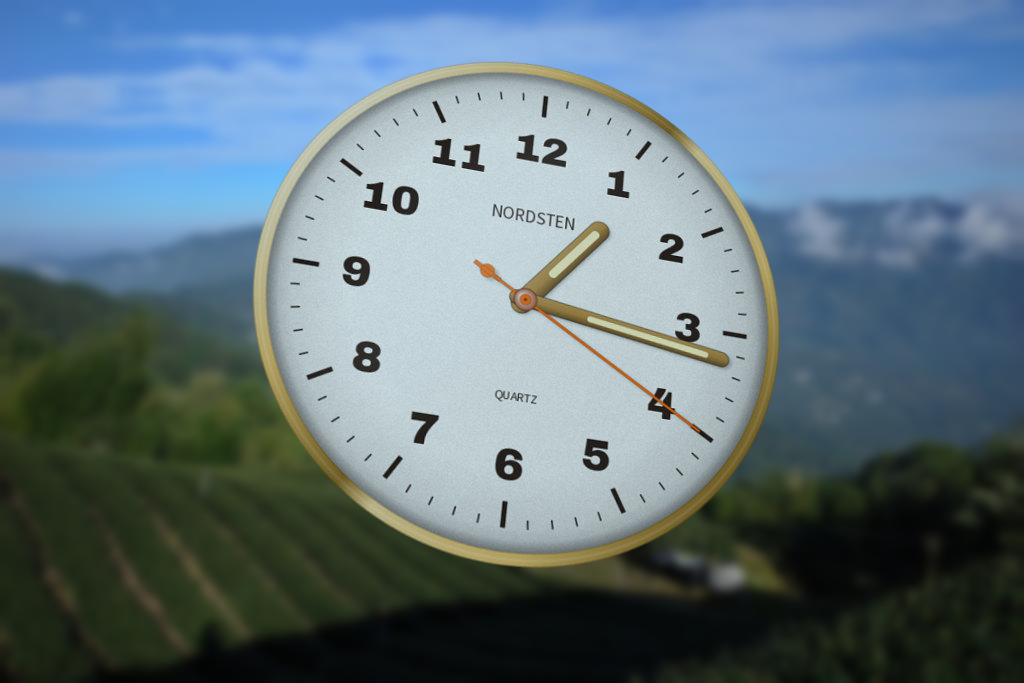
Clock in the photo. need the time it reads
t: 1:16:20
